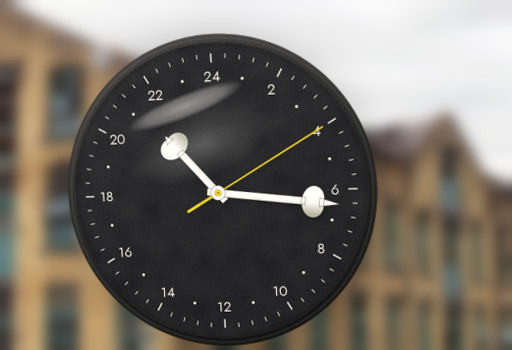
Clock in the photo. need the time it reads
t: 21:16:10
